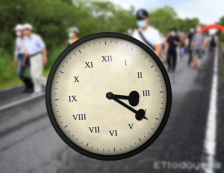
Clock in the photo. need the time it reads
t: 3:21
